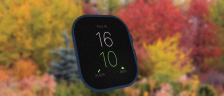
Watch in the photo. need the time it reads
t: 16:10
